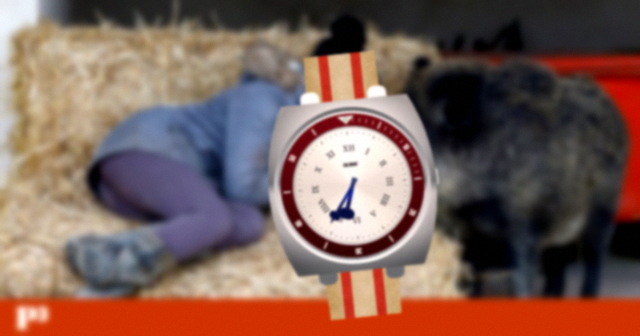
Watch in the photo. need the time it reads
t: 6:36
